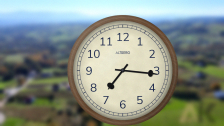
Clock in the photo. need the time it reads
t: 7:16
